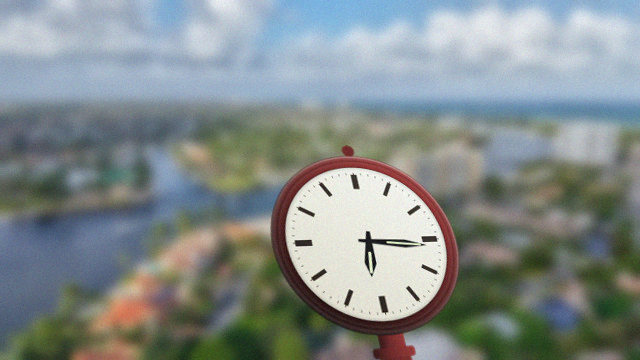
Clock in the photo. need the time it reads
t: 6:16
